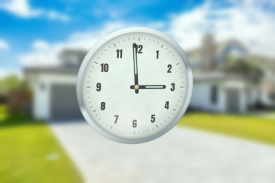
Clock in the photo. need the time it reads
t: 2:59
